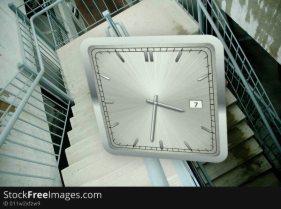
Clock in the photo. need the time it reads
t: 3:32
